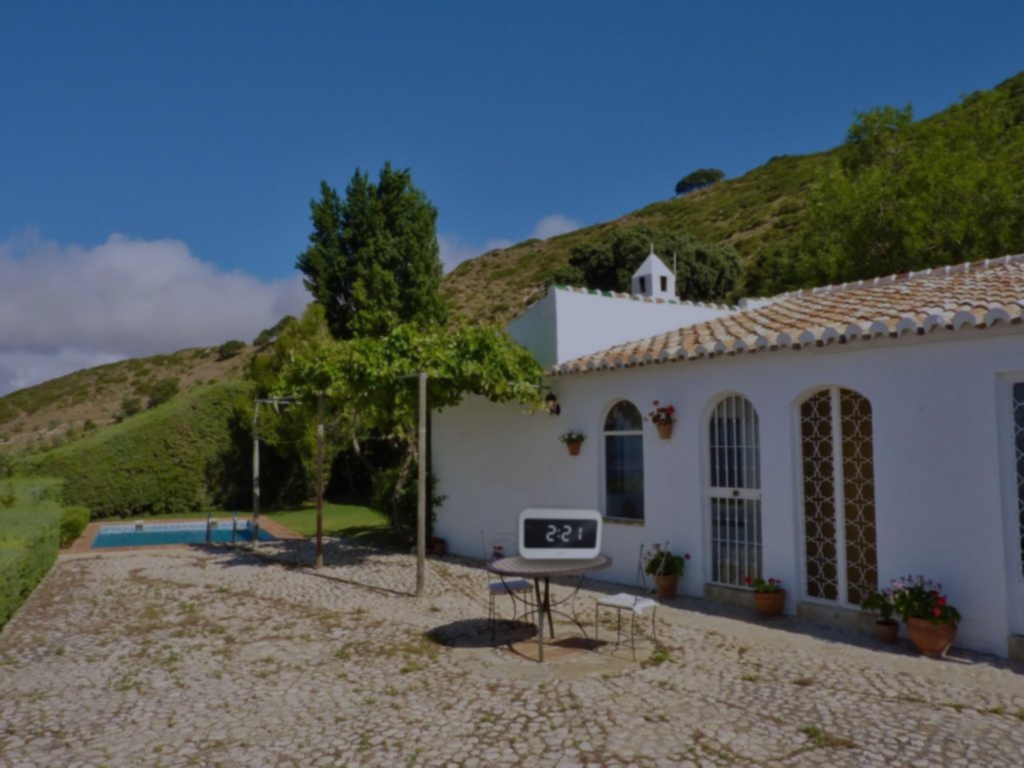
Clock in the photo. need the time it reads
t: 2:21
